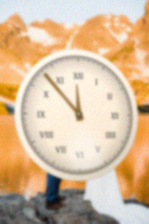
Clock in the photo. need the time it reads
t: 11:53
